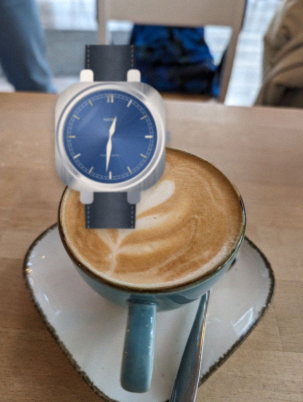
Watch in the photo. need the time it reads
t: 12:31
